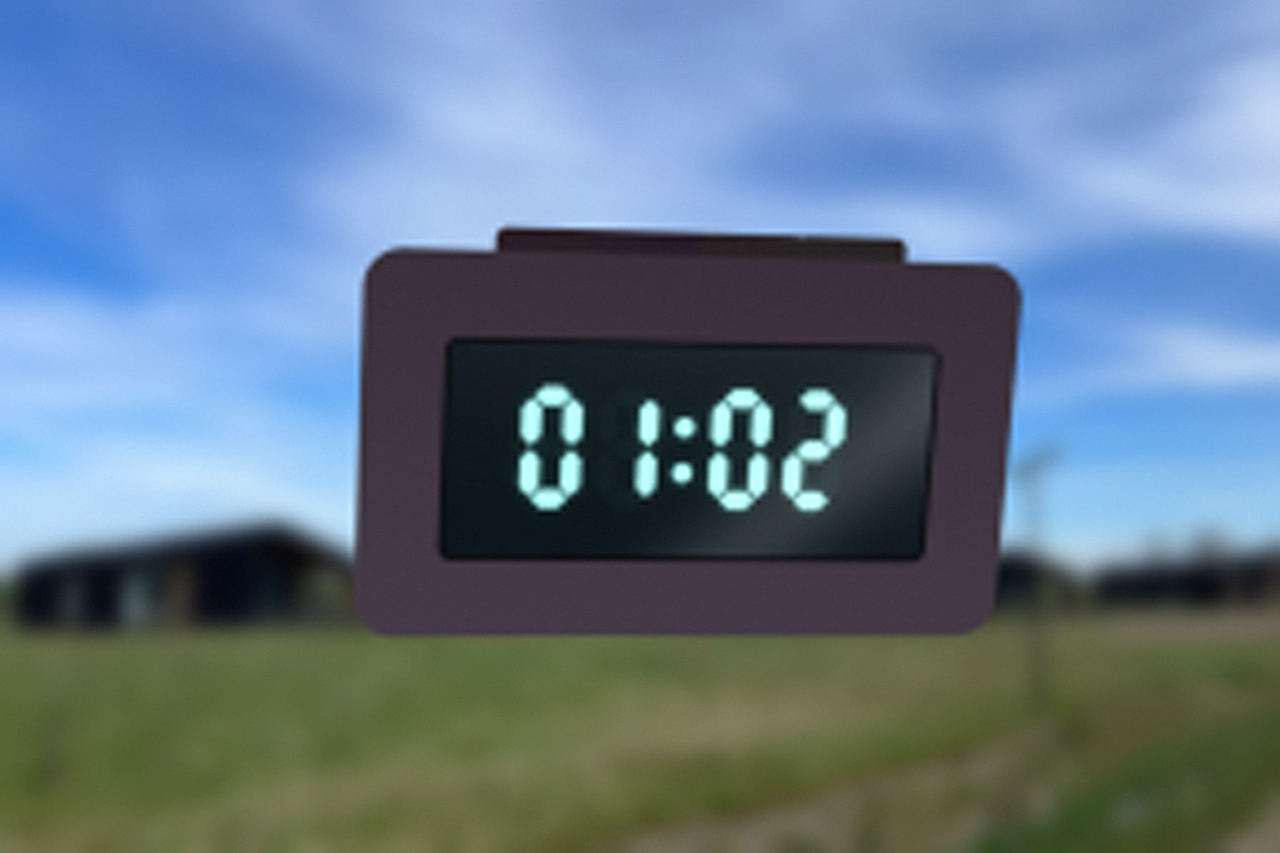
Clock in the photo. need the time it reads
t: 1:02
